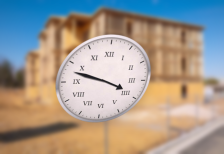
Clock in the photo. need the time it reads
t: 3:48
